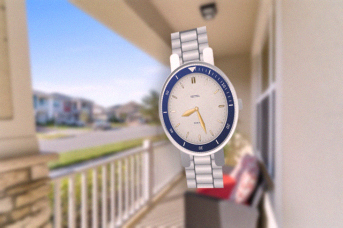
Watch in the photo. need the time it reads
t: 8:27
